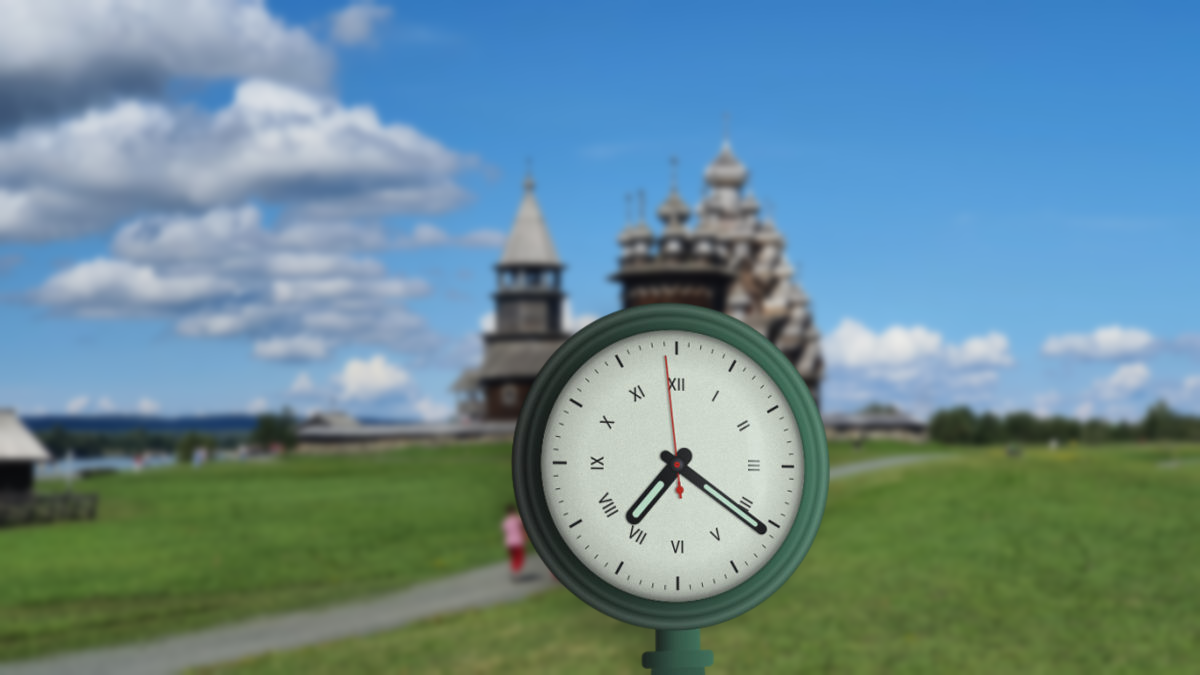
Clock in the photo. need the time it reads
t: 7:20:59
